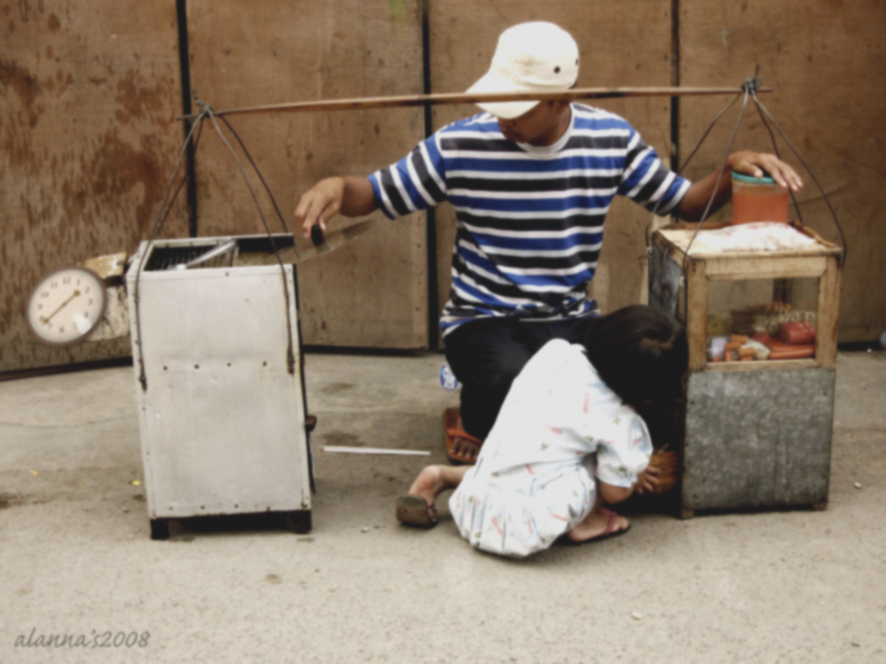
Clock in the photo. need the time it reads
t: 1:38
